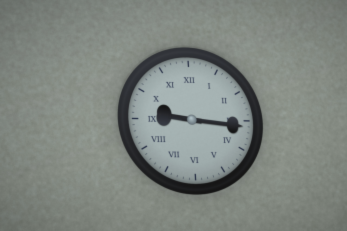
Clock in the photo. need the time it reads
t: 9:16
